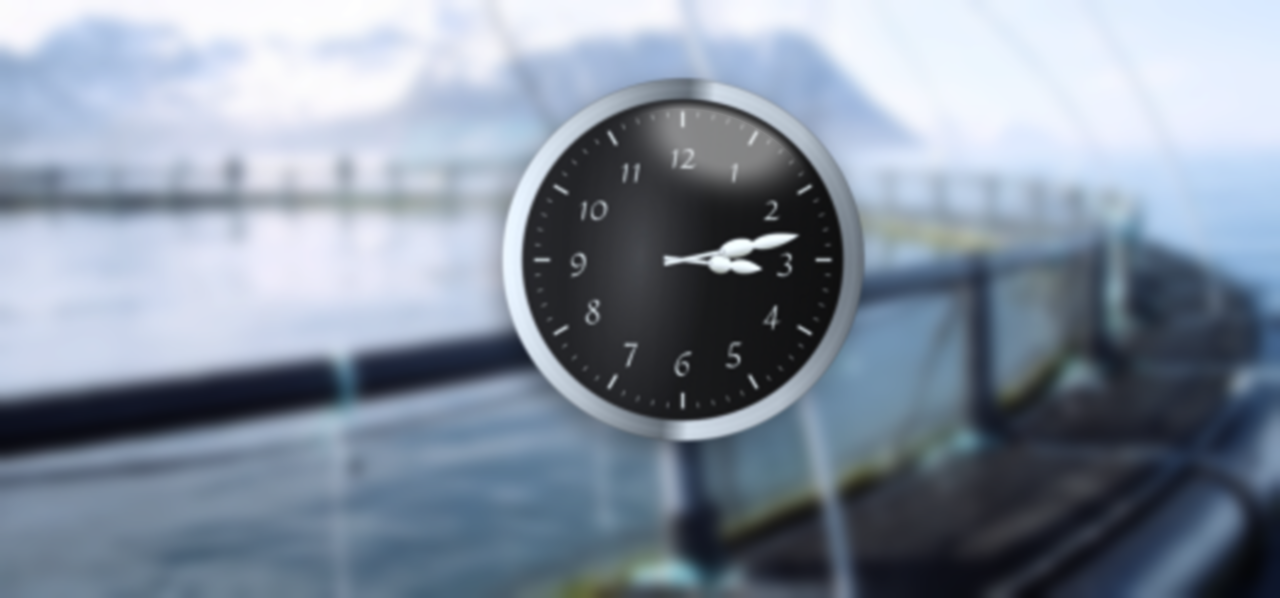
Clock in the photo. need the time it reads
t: 3:13
